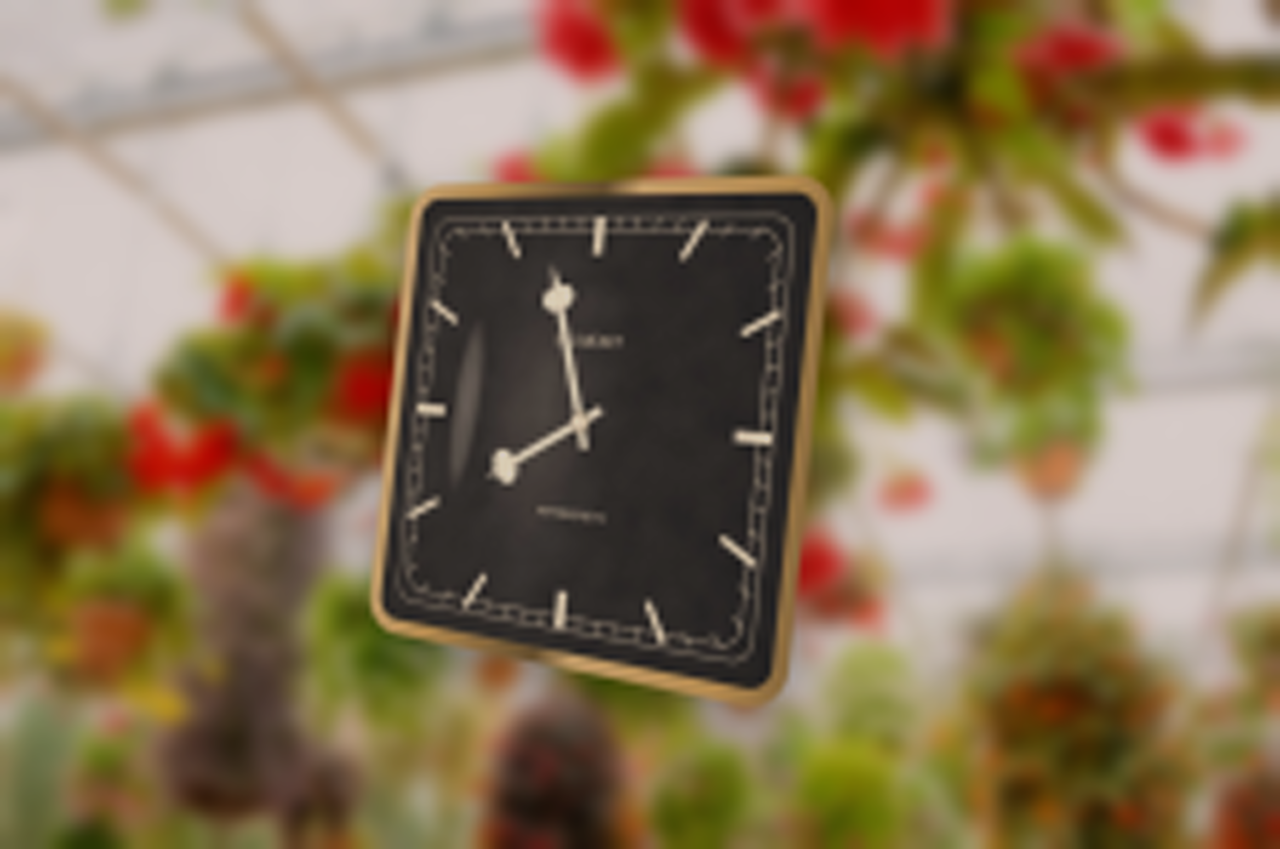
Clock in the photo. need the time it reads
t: 7:57
